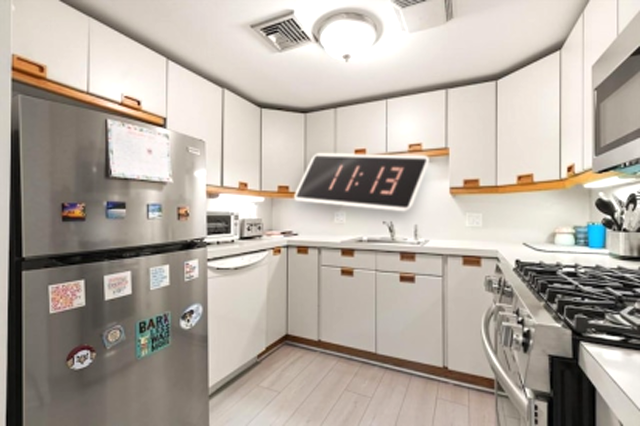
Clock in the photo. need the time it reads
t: 11:13
